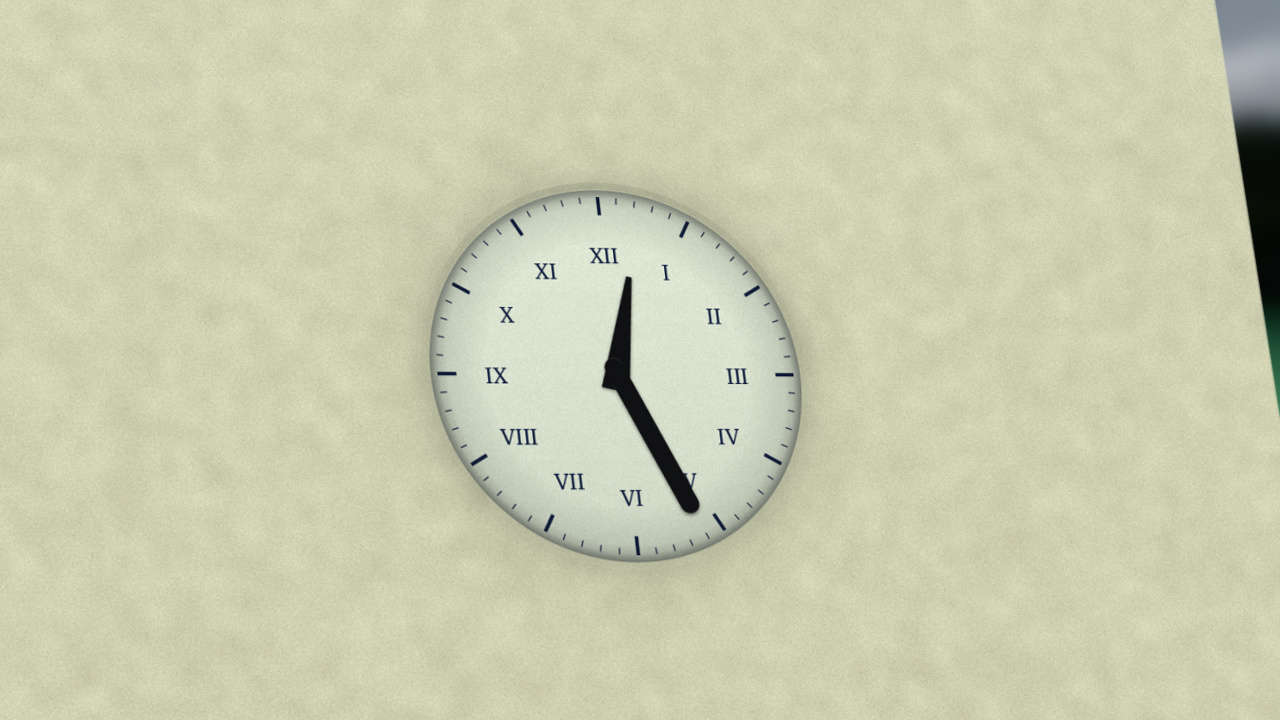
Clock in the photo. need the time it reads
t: 12:26
